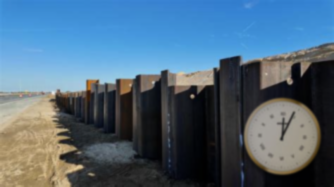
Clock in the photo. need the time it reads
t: 12:04
